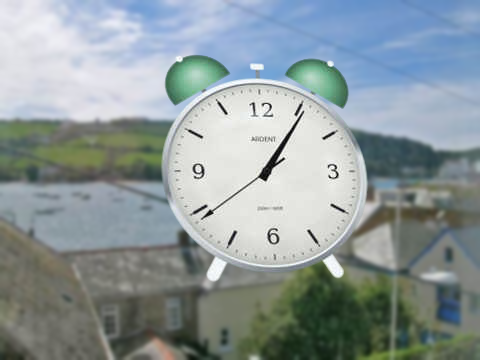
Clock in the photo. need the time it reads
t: 1:05:39
